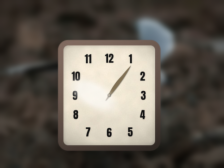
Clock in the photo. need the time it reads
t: 1:06
